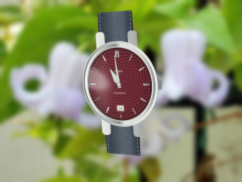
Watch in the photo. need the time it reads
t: 10:59
